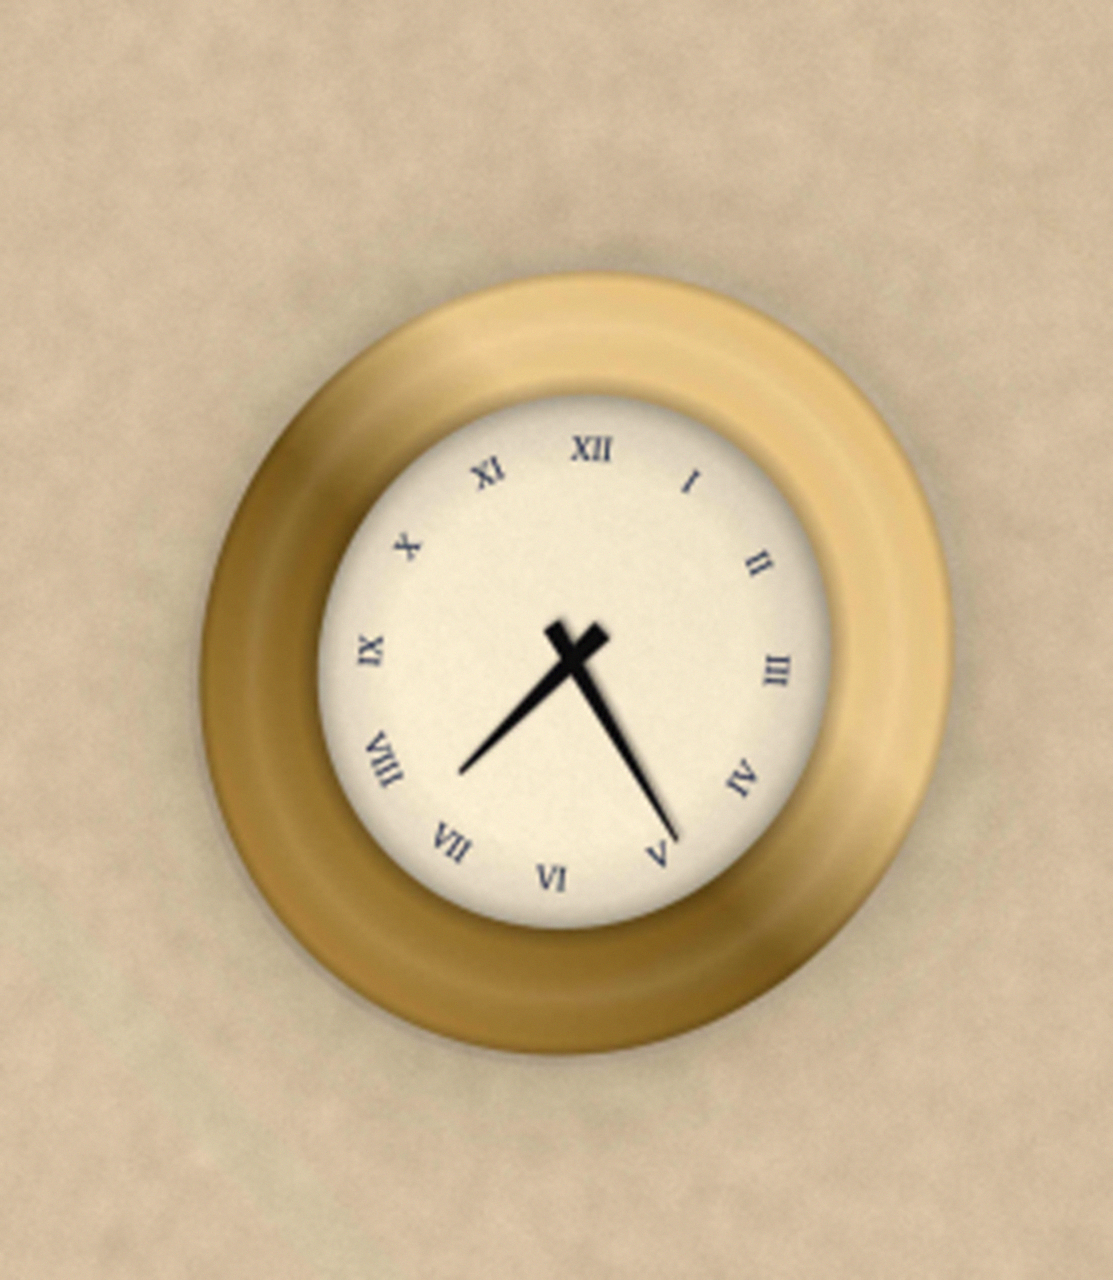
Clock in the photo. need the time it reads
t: 7:24
